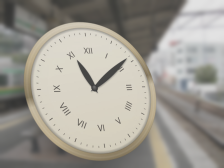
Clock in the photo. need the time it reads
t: 11:09
